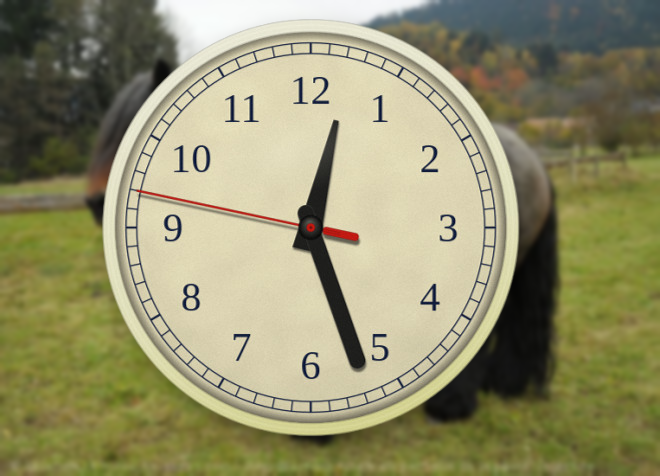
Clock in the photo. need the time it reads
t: 12:26:47
